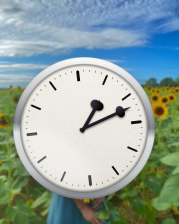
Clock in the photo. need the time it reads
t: 1:12
